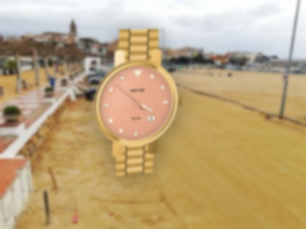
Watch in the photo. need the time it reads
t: 3:52
